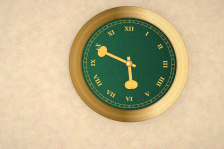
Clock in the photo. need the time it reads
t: 5:49
